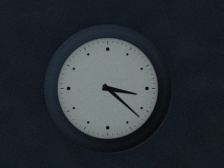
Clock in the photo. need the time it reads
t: 3:22
